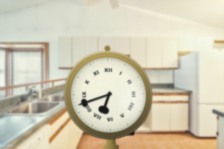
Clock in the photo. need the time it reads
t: 6:42
